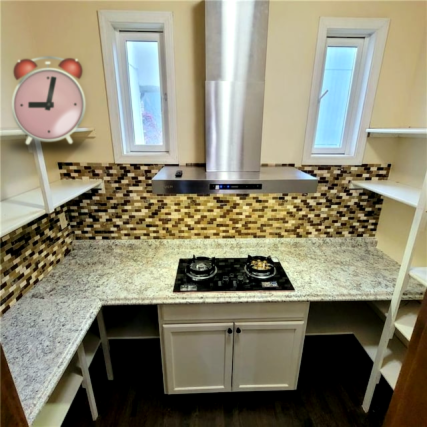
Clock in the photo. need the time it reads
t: 9:02
